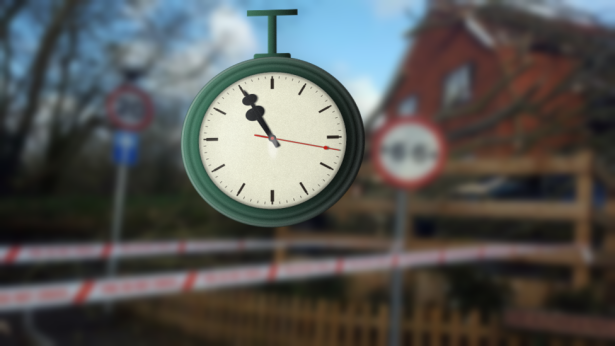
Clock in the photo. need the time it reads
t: 10:55:17
